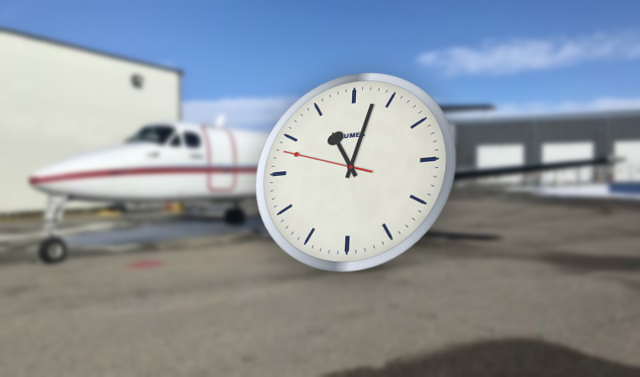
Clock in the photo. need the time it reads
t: 11:02:48
